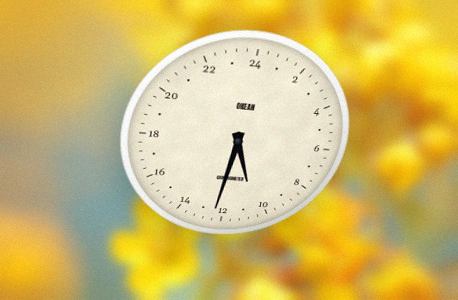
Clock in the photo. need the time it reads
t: 10:31
